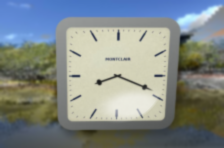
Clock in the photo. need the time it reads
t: 8:19
